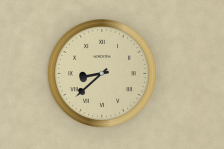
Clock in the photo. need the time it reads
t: 8:38
